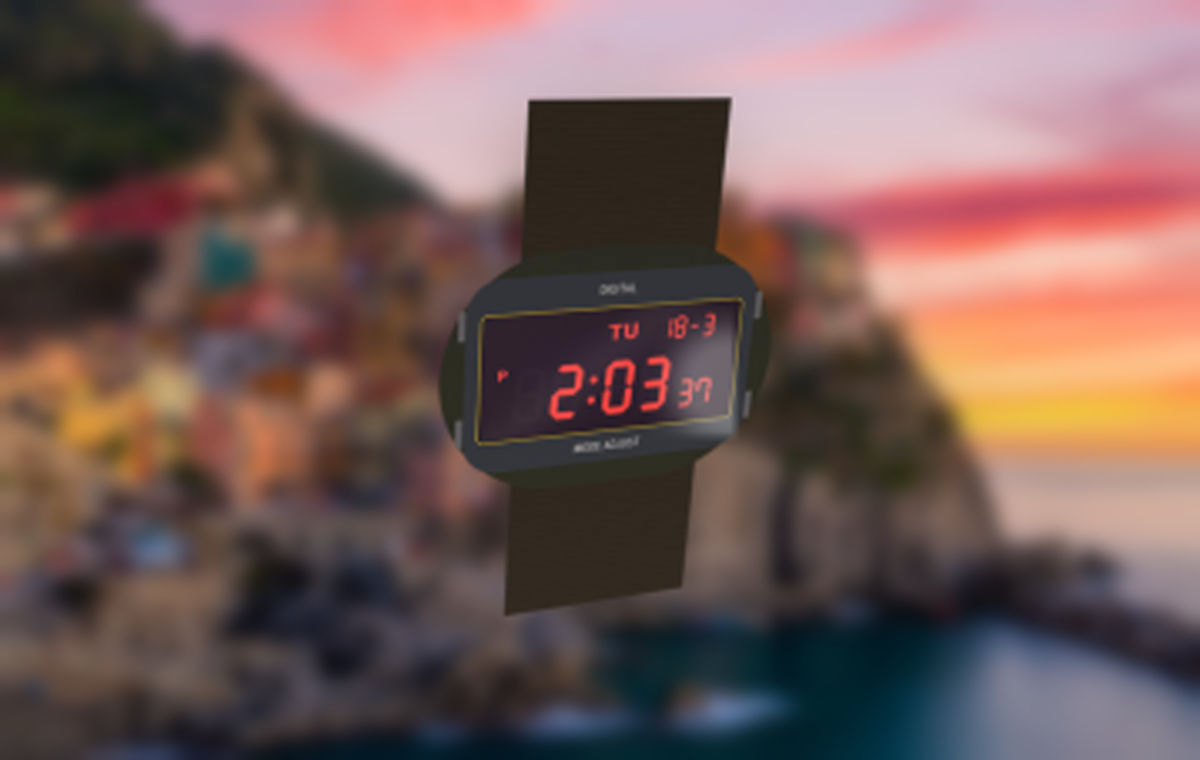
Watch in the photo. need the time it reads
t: 2:03:37
